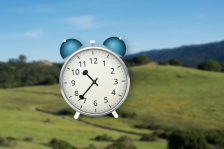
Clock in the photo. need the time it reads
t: 10:37
